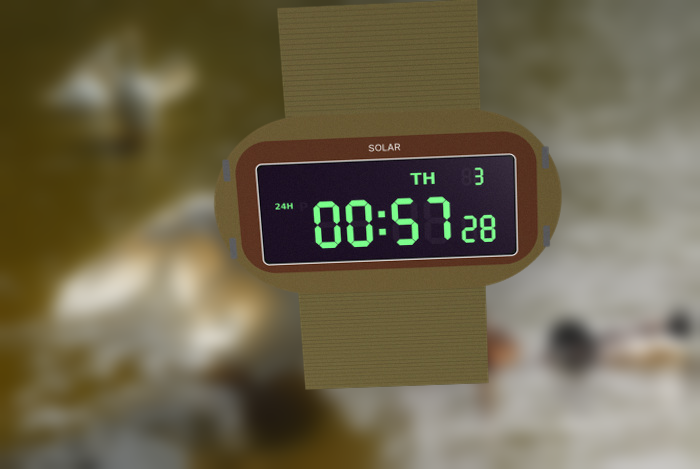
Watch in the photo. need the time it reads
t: 0:57:28
